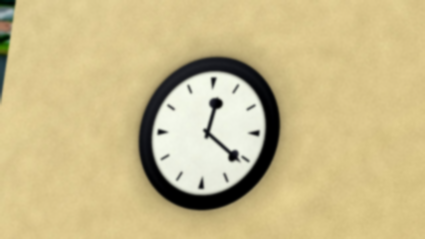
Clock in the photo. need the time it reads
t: 12:21
